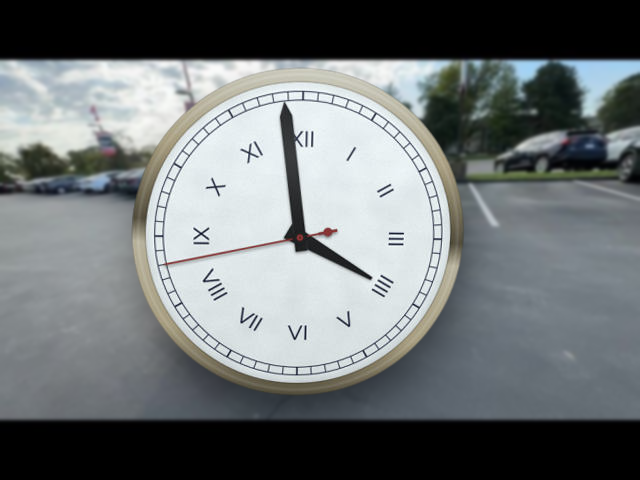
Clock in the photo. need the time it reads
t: 3:58:43
